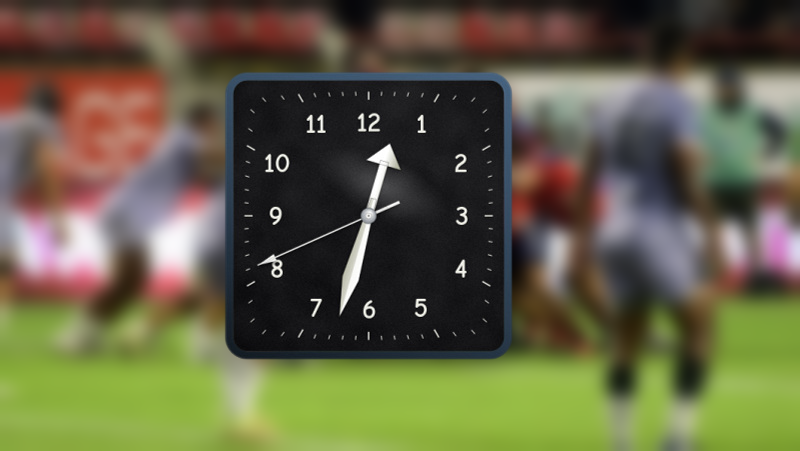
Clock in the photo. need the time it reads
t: 12:32:41
